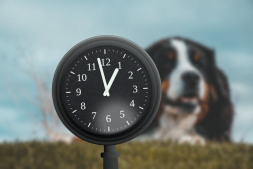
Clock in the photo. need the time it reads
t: 12:58
